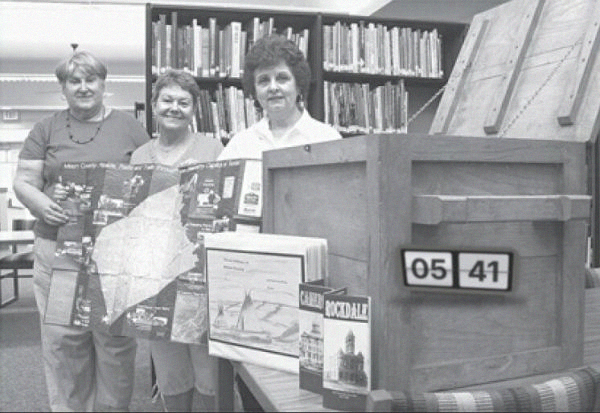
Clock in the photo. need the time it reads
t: 5:41
